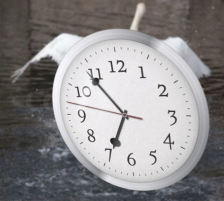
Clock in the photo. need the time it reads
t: 6:53:47
